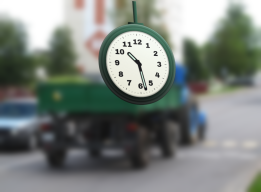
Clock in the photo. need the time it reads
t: 10:28
